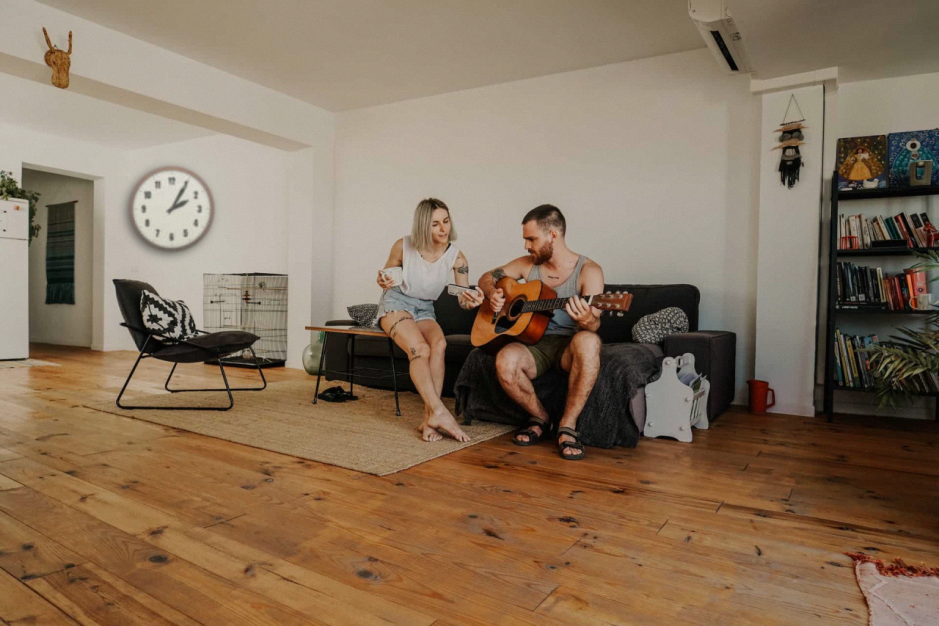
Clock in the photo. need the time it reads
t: 2:05
